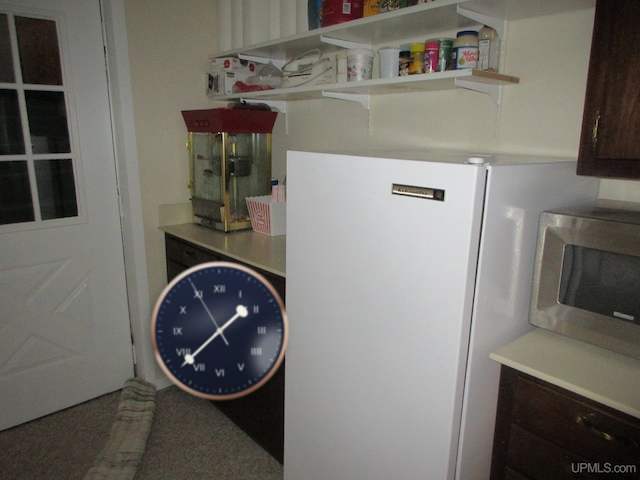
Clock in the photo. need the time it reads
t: 1:37:55
